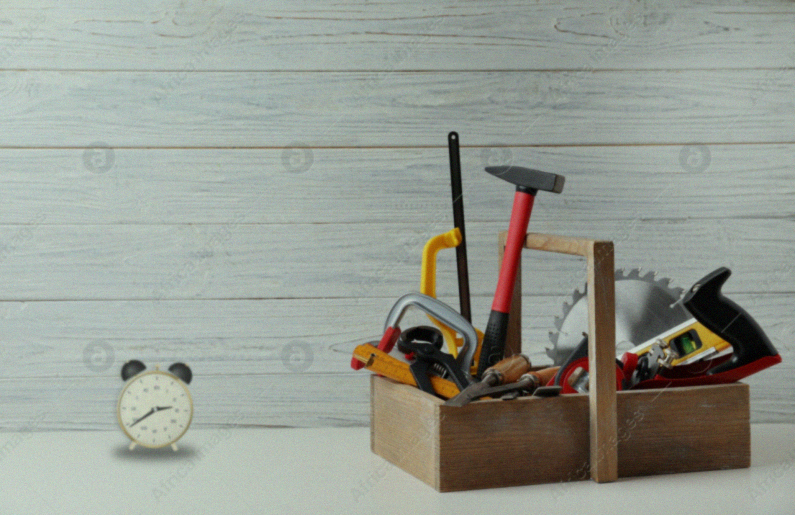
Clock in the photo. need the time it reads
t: 2:39
